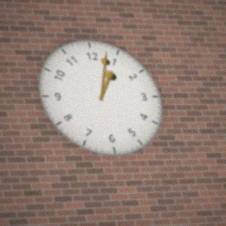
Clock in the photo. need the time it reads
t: 1:03
